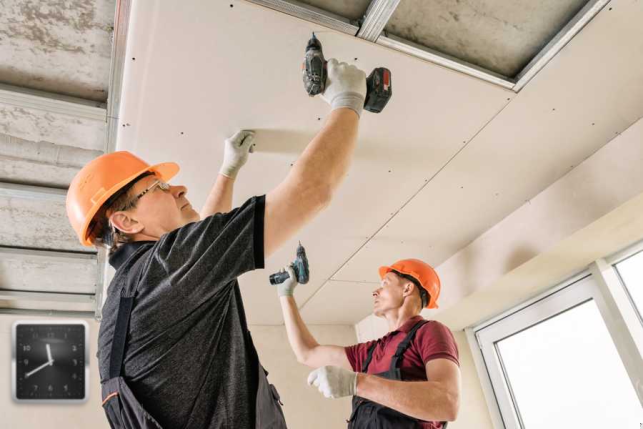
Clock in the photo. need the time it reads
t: 11:40
